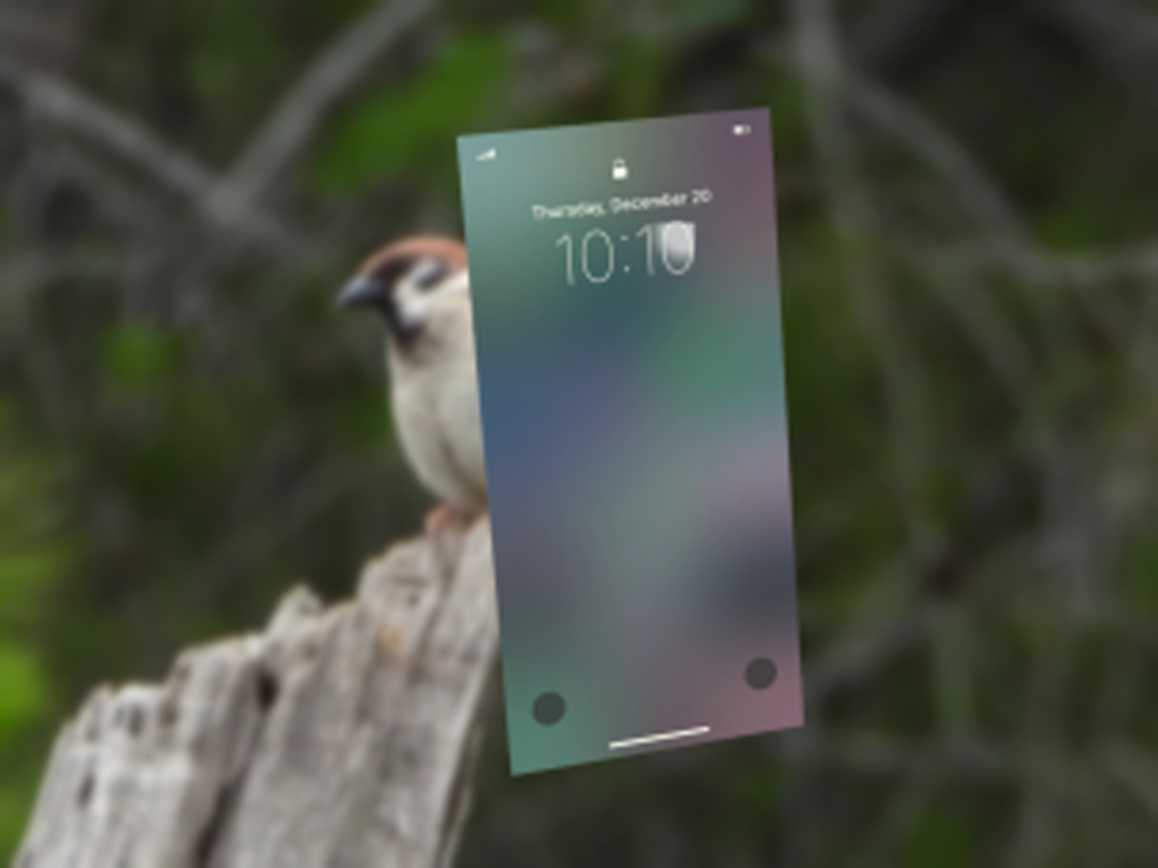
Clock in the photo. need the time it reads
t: 10:10
